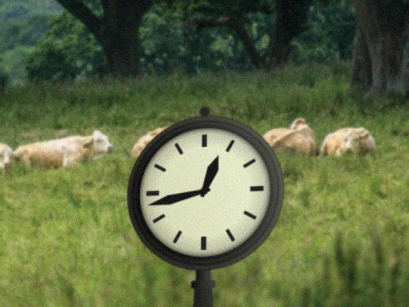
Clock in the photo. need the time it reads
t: 12:43
